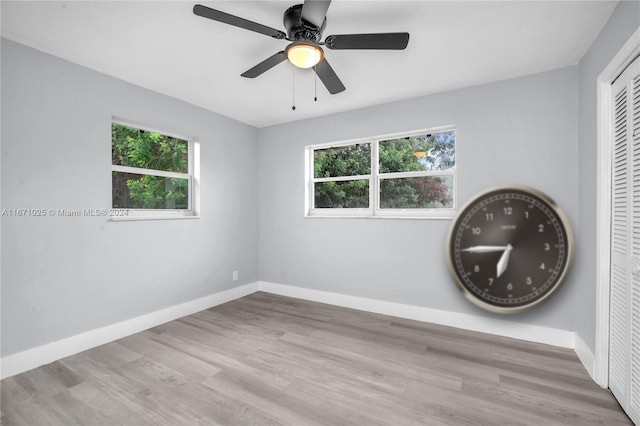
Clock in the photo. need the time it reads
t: 6:45
